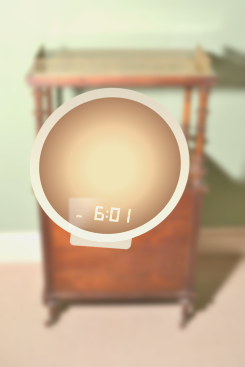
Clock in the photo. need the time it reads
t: 6:01
